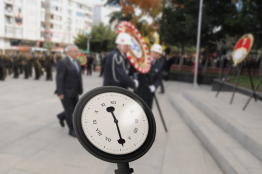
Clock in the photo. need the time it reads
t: 11:29
